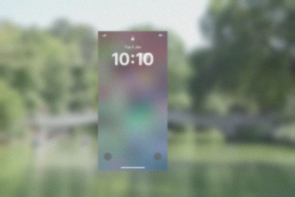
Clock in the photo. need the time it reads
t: 10:10
